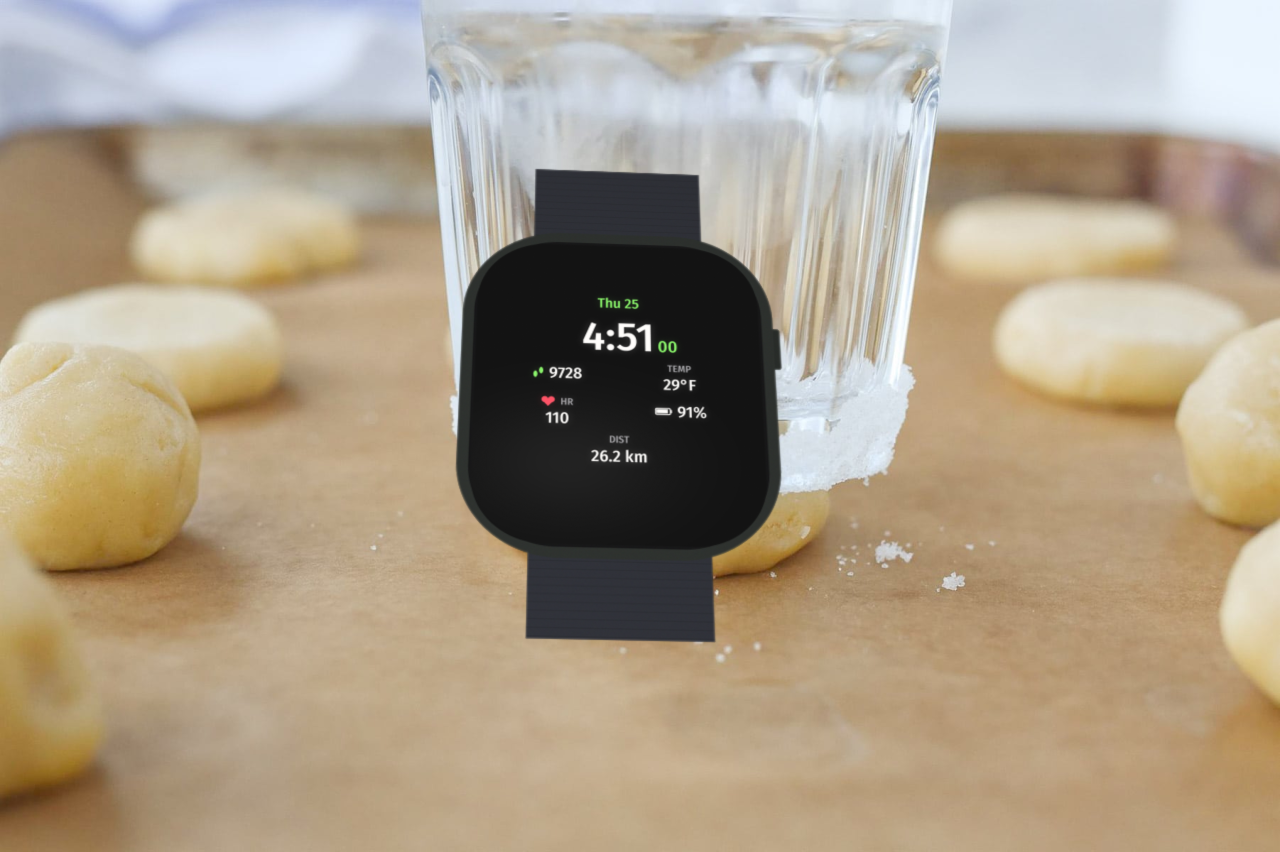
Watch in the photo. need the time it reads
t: 4:51:00
